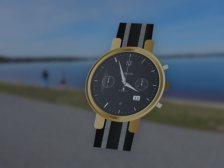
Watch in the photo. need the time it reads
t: 3:56
